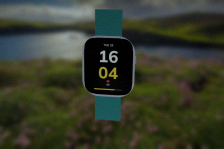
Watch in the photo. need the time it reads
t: 16:04
